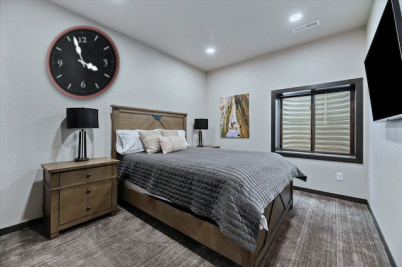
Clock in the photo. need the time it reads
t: 3:57
